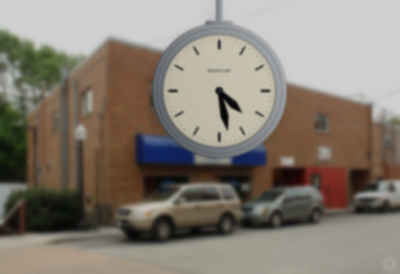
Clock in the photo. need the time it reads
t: 4:28
